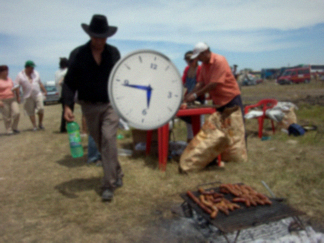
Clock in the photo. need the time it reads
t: 5:44
